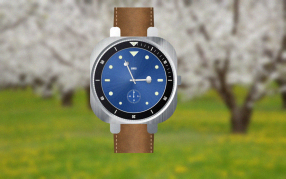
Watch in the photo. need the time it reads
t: 2:56
